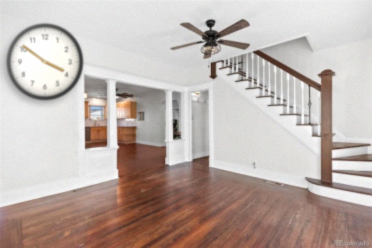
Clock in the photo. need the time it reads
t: 3:51
